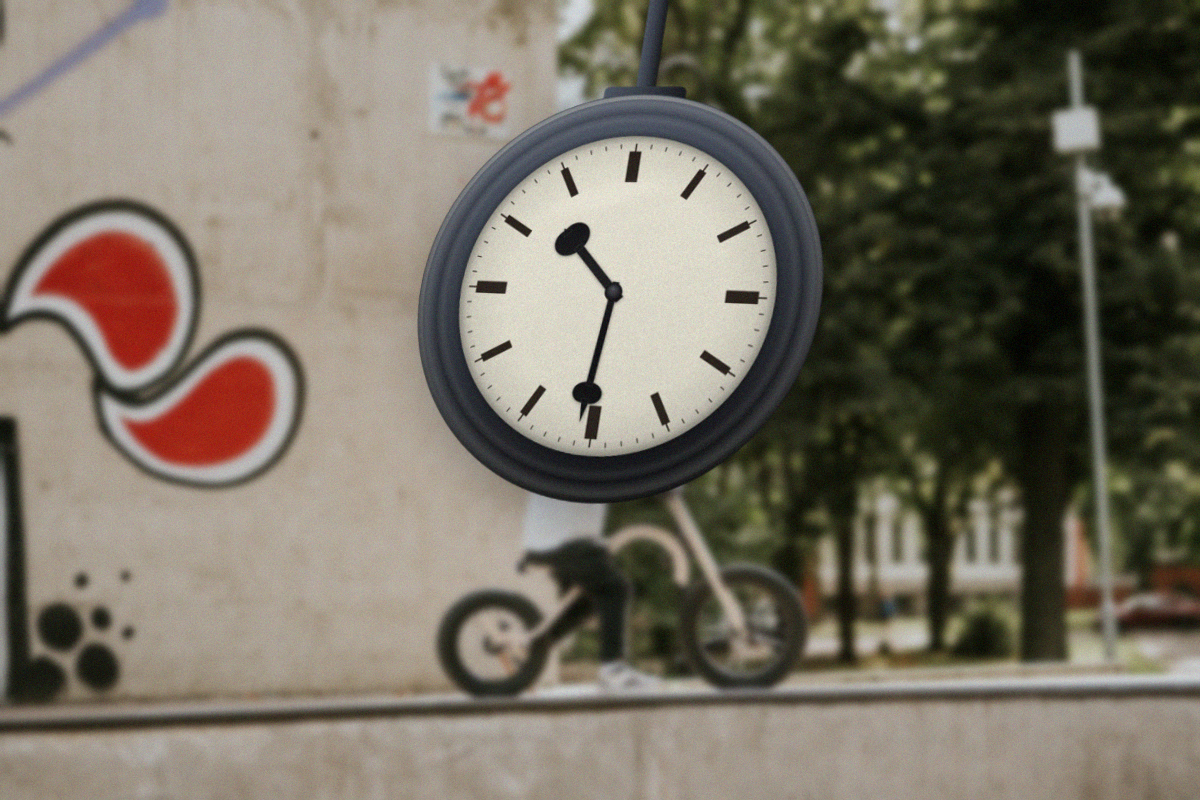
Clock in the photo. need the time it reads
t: 10:31
